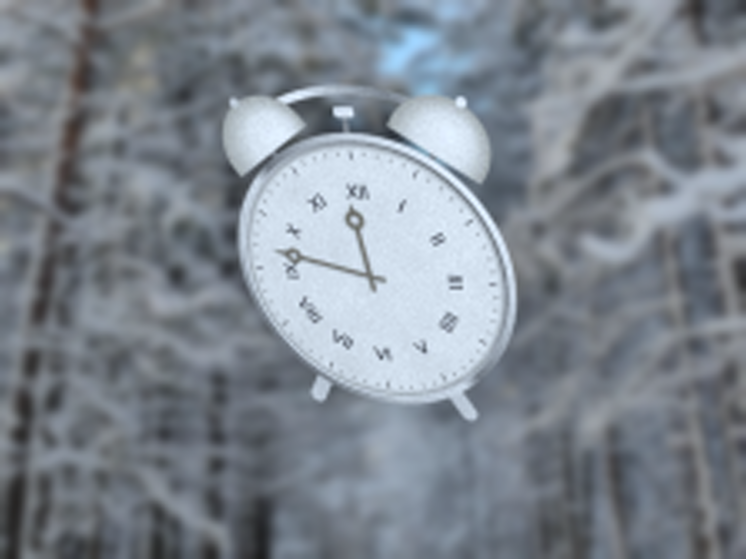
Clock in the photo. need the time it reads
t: 11:47
